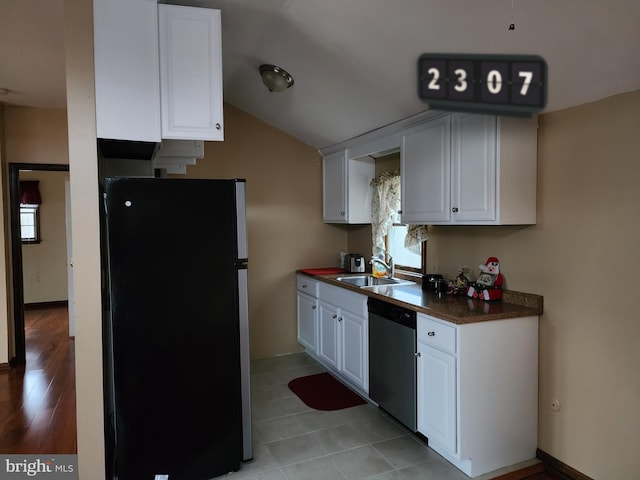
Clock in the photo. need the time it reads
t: 23:07
